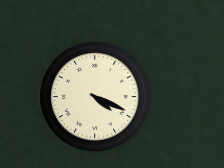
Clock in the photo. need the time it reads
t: 4:19
